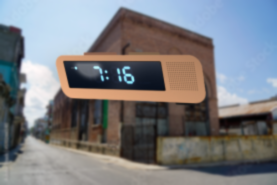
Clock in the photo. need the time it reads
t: 7:16
